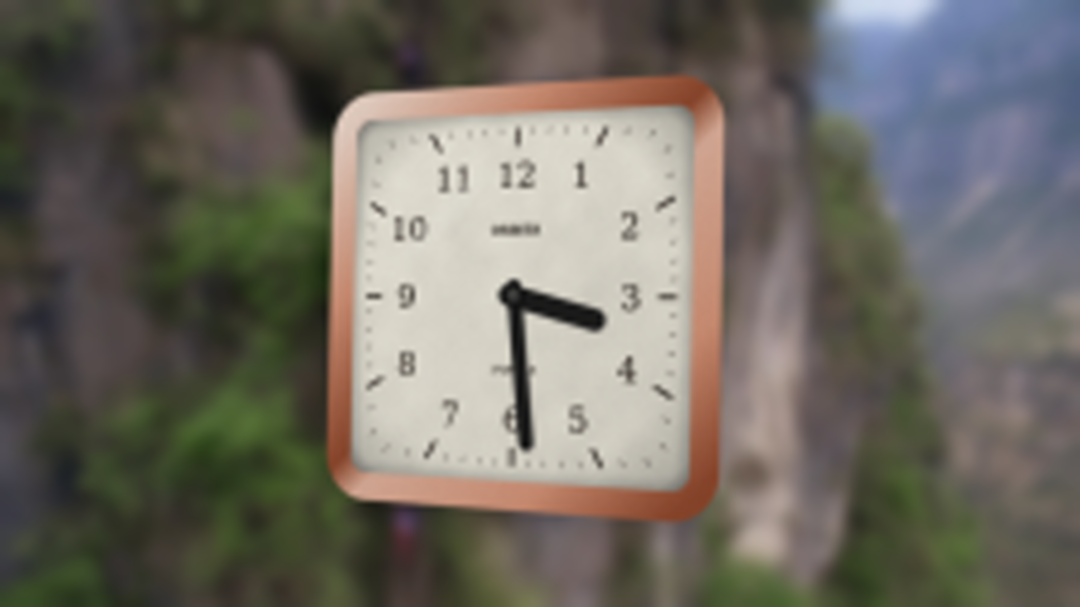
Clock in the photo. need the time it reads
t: 3:29
